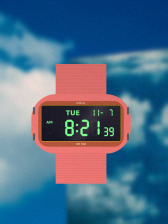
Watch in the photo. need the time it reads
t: 8:21:39
